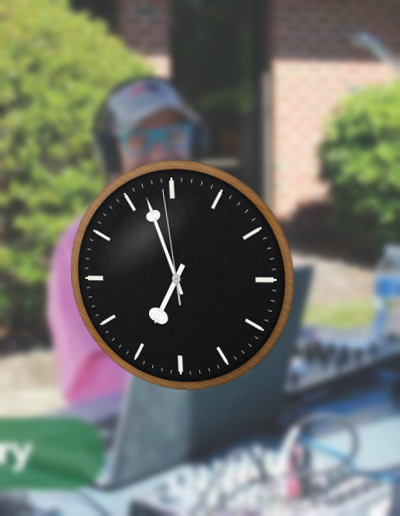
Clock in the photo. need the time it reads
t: 6:56:59
